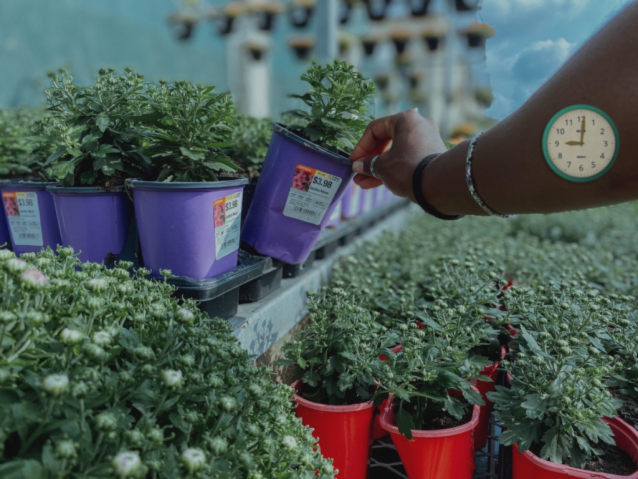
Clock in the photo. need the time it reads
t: 9:01
